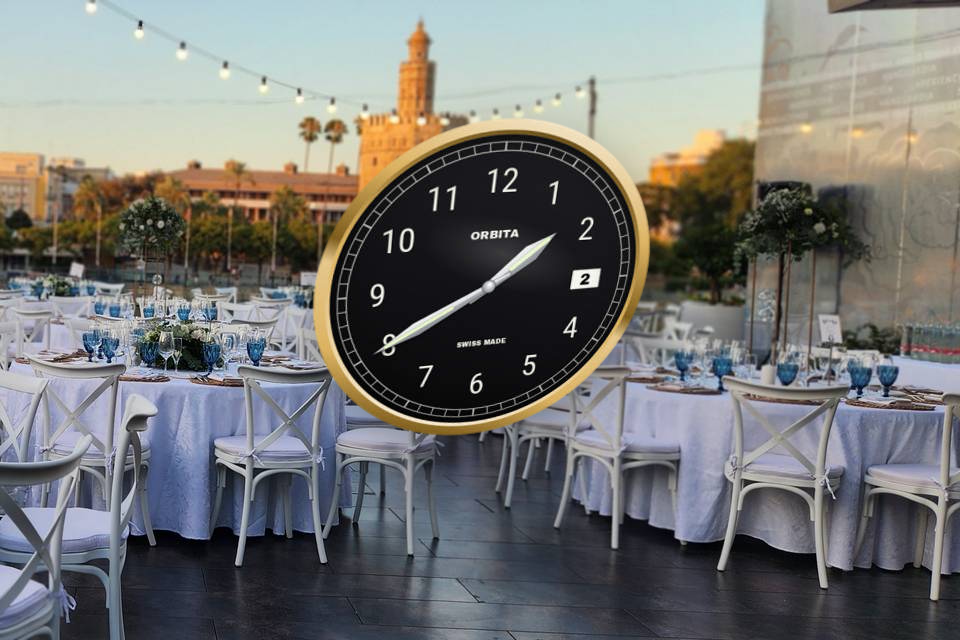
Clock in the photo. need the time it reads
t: 1:40
